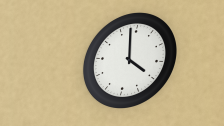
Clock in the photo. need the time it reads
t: 3:58
